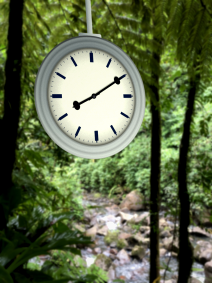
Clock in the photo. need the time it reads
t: 8:10
